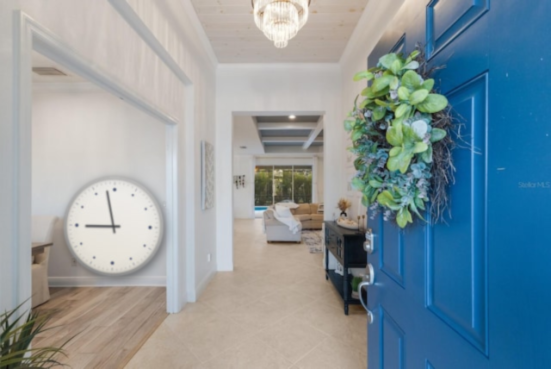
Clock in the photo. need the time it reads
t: 8:58
